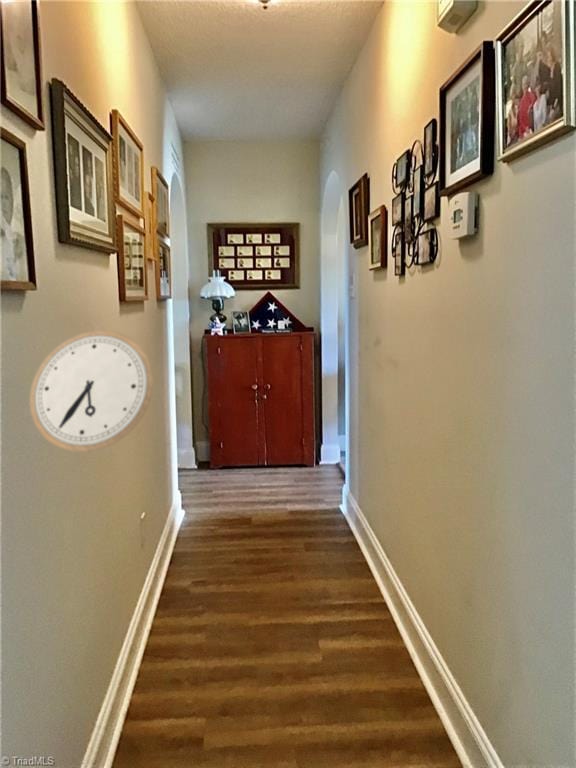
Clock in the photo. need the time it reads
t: 5:35
